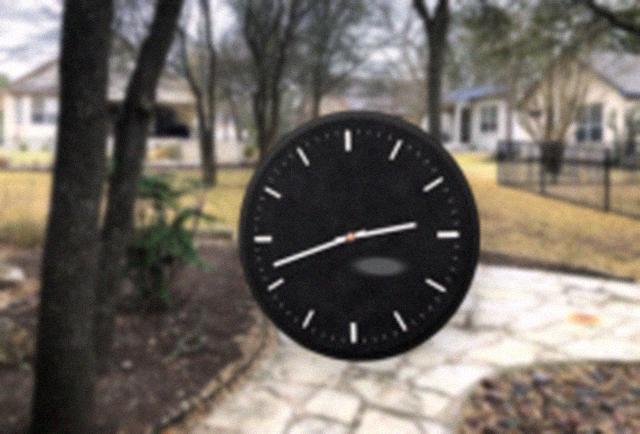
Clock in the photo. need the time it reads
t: 2:42
